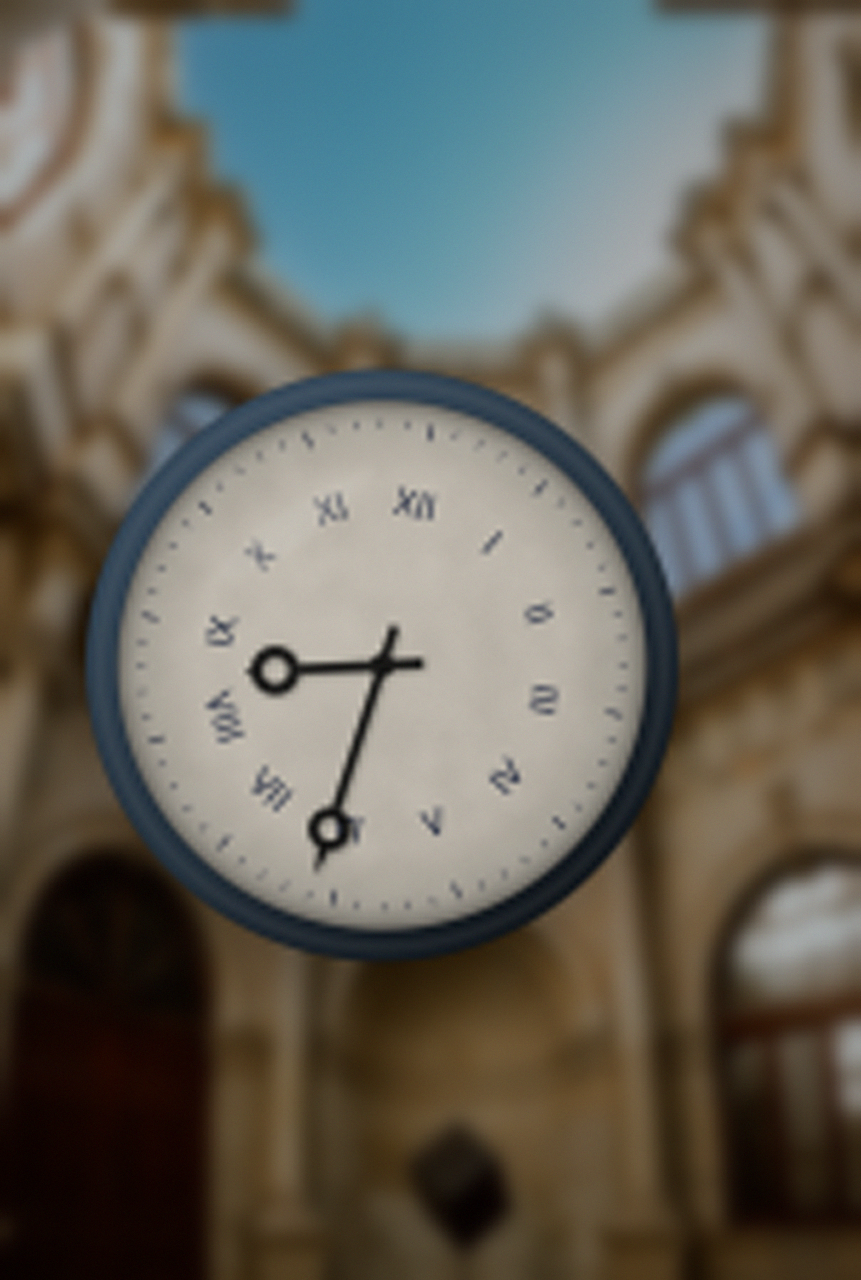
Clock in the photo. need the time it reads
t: 8:31
